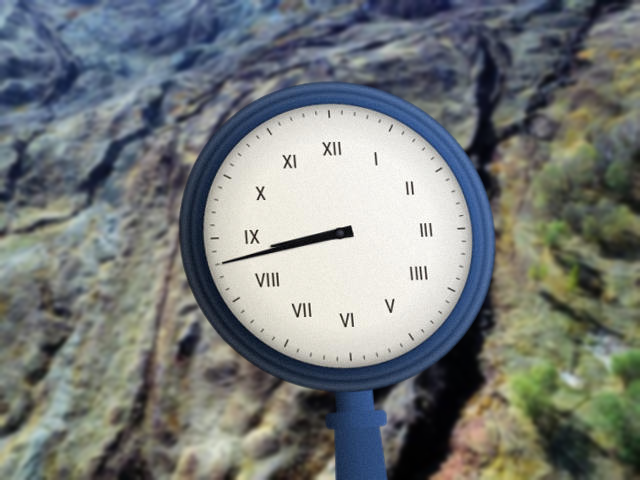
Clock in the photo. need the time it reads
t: 8:43
